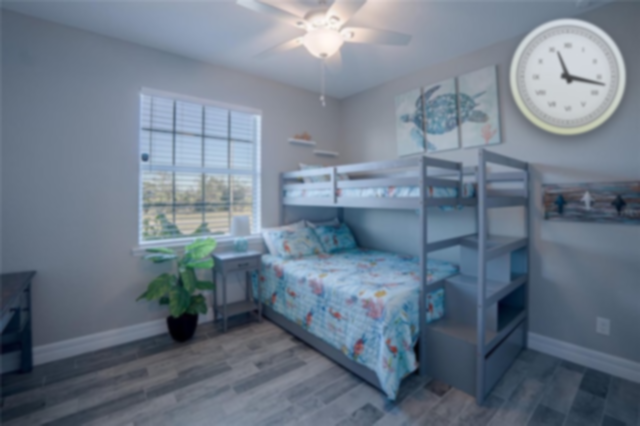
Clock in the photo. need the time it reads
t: 11:17
